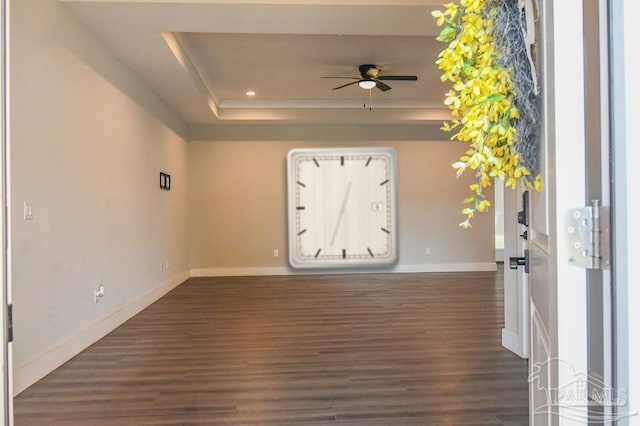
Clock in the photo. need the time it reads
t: 12:33
